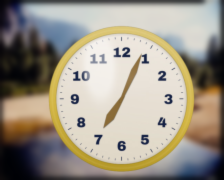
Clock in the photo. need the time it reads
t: 7:04
